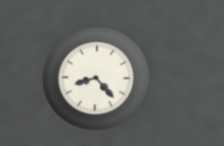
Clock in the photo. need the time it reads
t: 8:23
